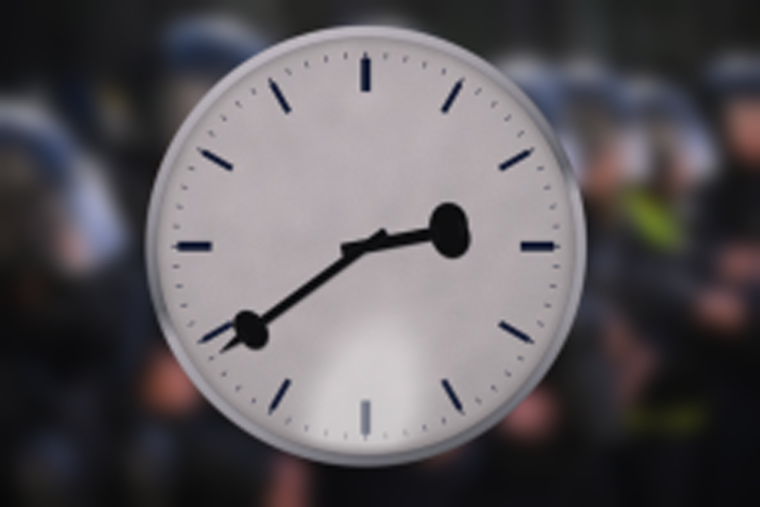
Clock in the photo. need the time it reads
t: 2:39
